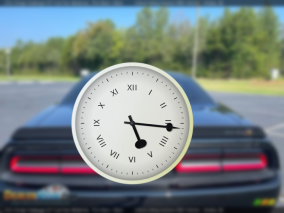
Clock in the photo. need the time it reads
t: 5:16
